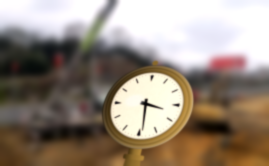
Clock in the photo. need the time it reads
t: 3:29
